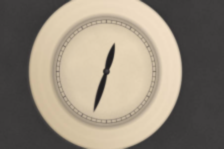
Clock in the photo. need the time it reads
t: 12:33
